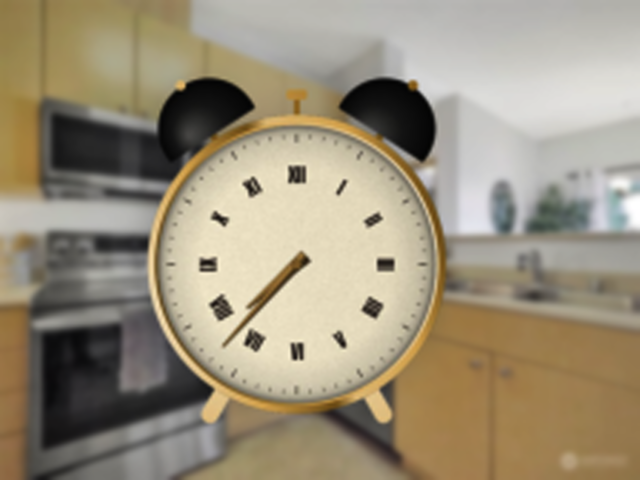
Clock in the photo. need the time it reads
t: 7:37
